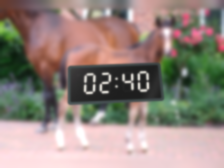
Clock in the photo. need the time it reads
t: 2:40
